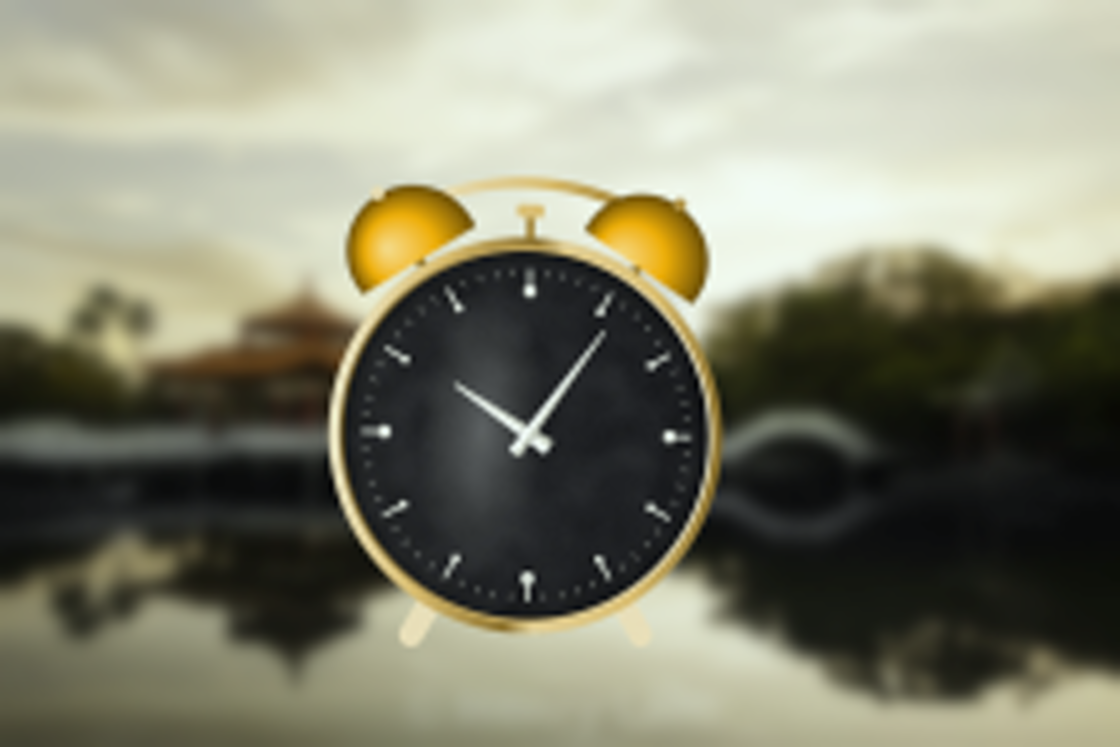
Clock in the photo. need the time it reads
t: 10:06
